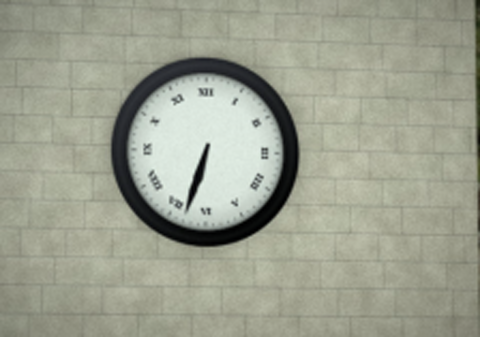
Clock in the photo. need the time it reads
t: 6:33
